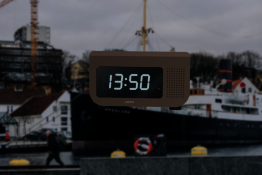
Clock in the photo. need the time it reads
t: 13:50
